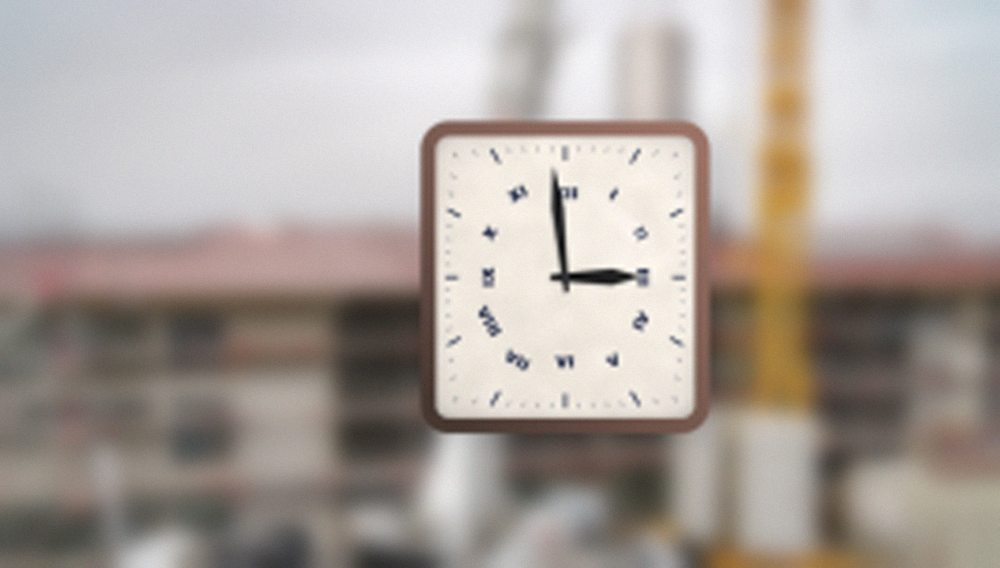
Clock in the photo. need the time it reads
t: 2:59
